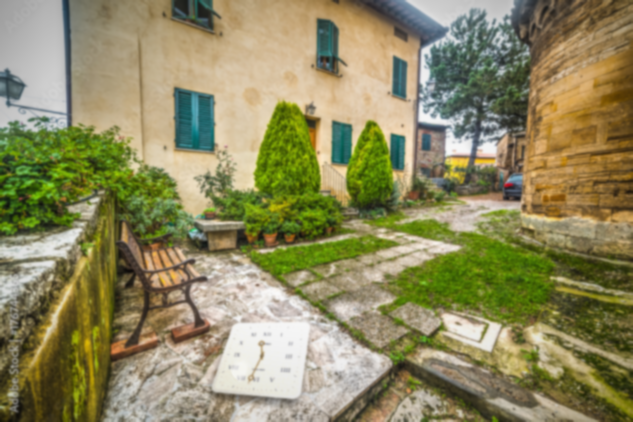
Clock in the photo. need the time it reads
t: 11:32
